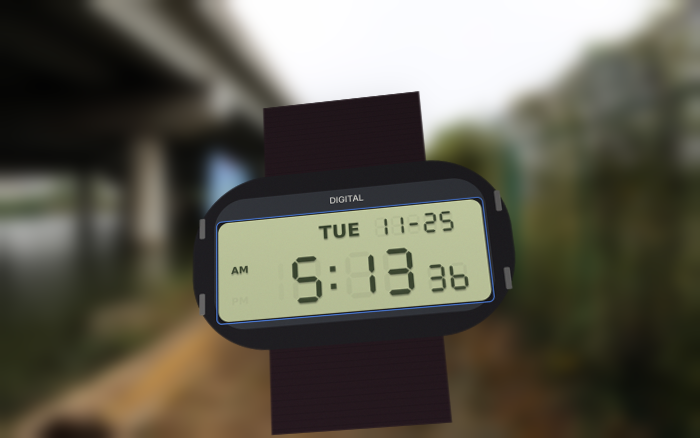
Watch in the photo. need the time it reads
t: 5:13:36
